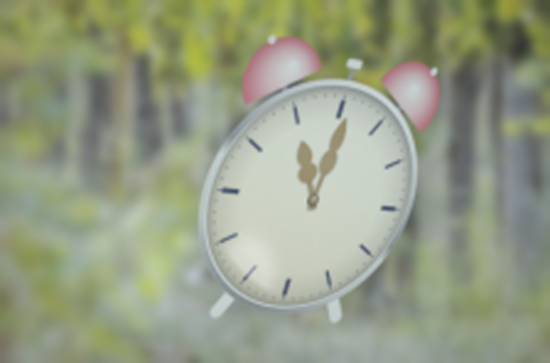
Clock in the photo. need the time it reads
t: 11:01
